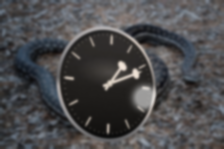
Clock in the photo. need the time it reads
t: 1:11
